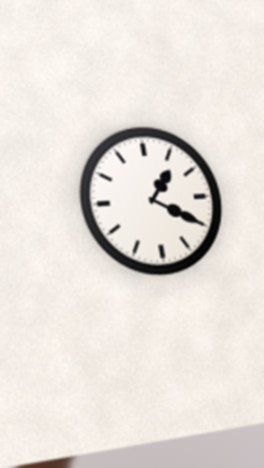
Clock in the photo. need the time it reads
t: 1:20
